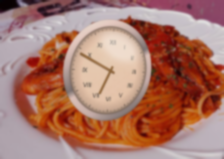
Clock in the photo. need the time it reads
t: 6:49
